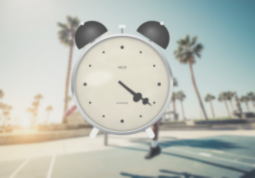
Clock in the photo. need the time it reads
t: 4:21
